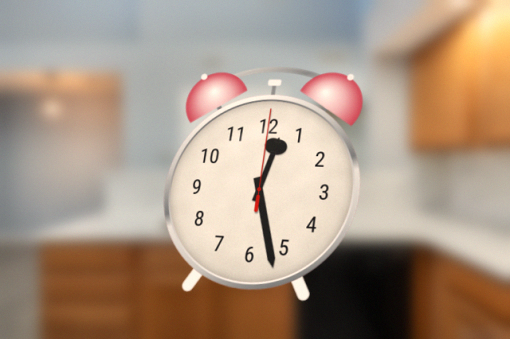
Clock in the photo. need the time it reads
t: 12:27:00
